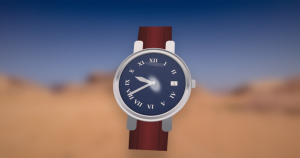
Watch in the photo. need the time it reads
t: 9:40
